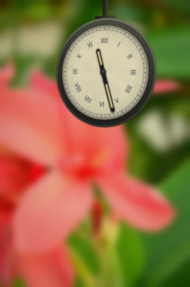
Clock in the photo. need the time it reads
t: 11:27
